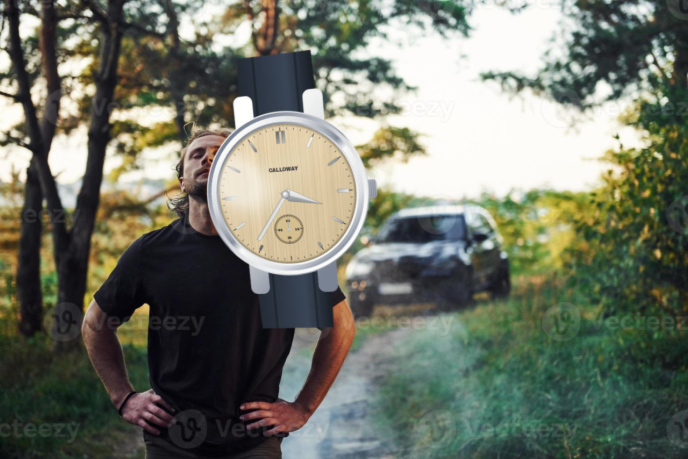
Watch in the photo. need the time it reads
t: 3:36
